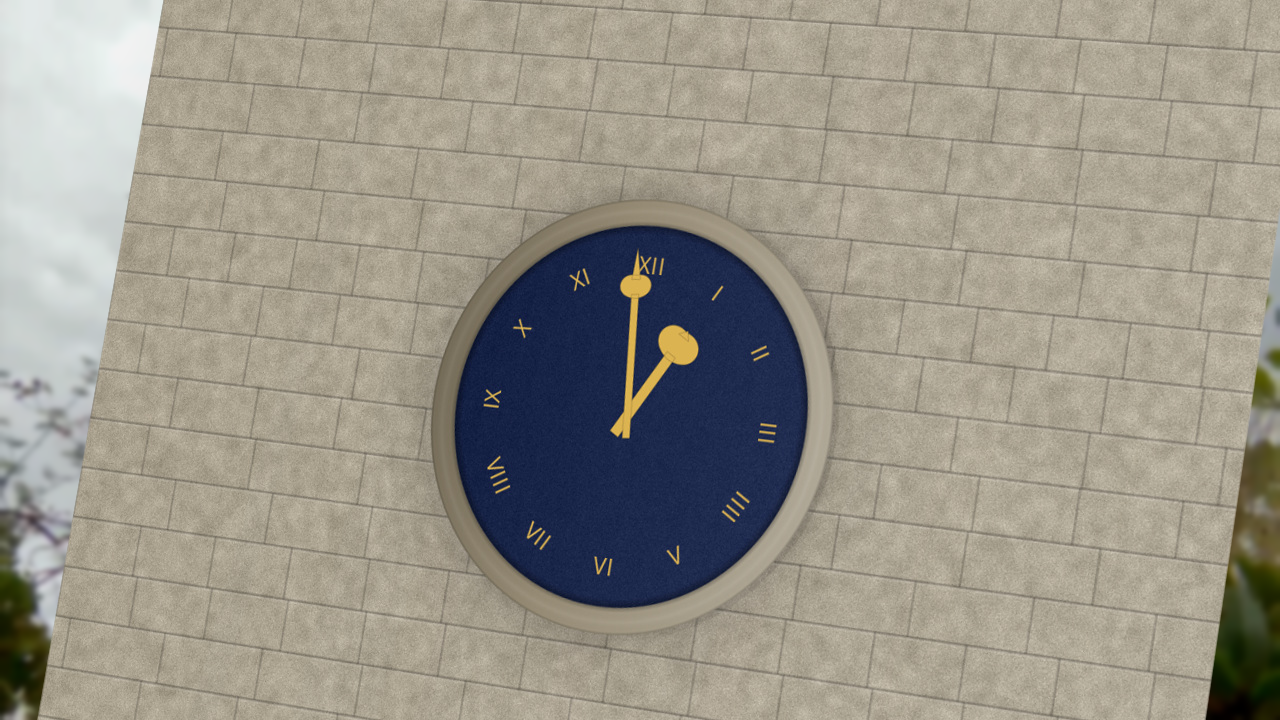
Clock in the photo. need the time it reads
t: 12:59
